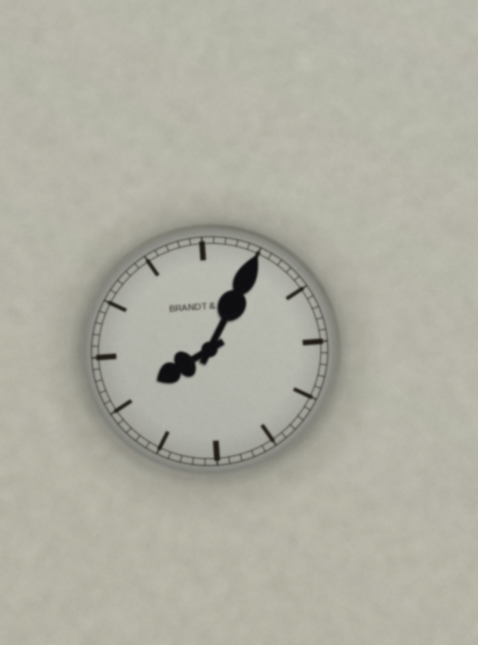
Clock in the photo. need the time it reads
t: 8:05
